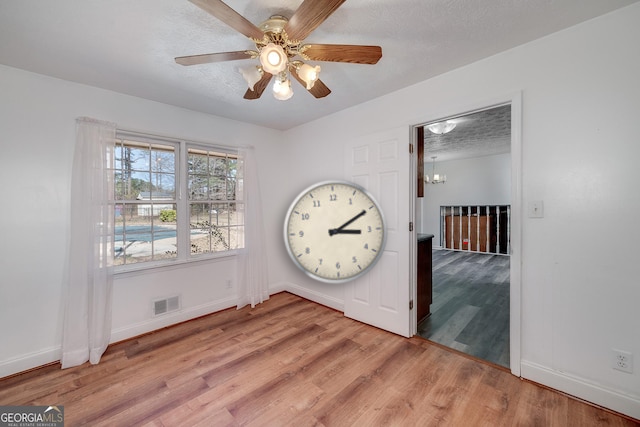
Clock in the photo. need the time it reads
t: 3:10
